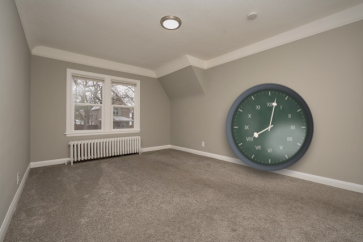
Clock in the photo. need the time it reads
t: 8:02
